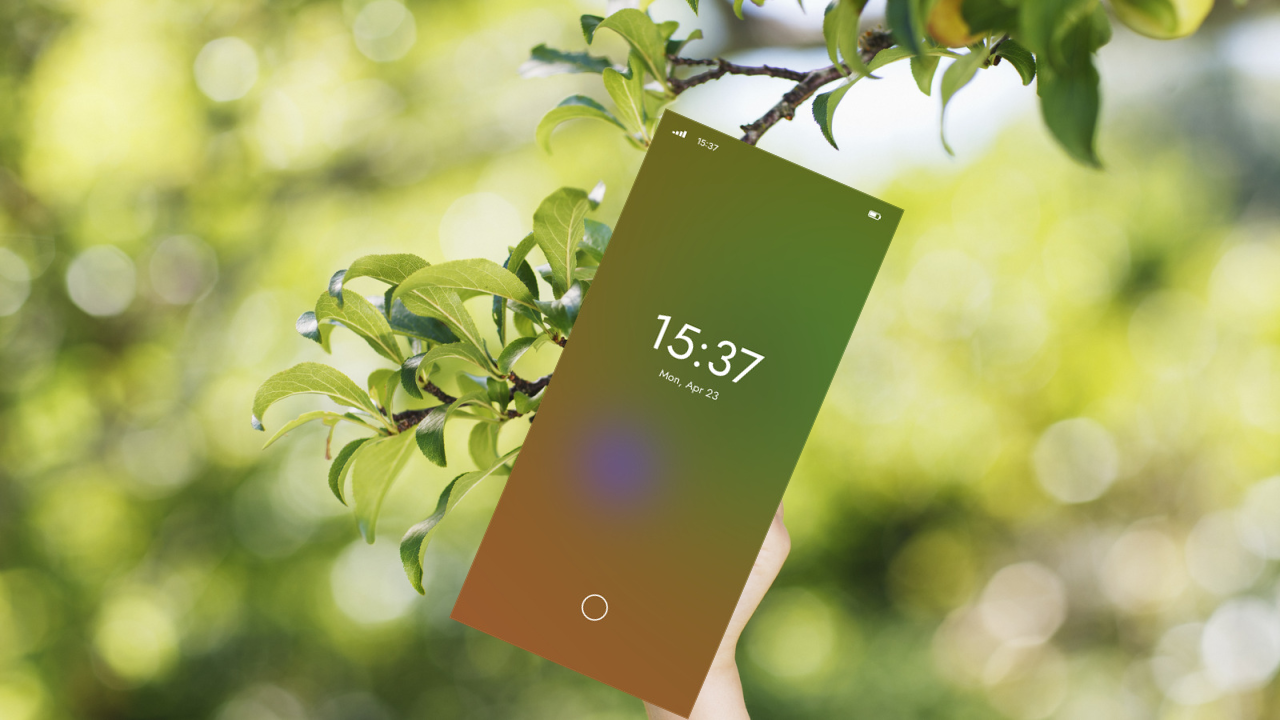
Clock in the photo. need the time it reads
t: 15:37
